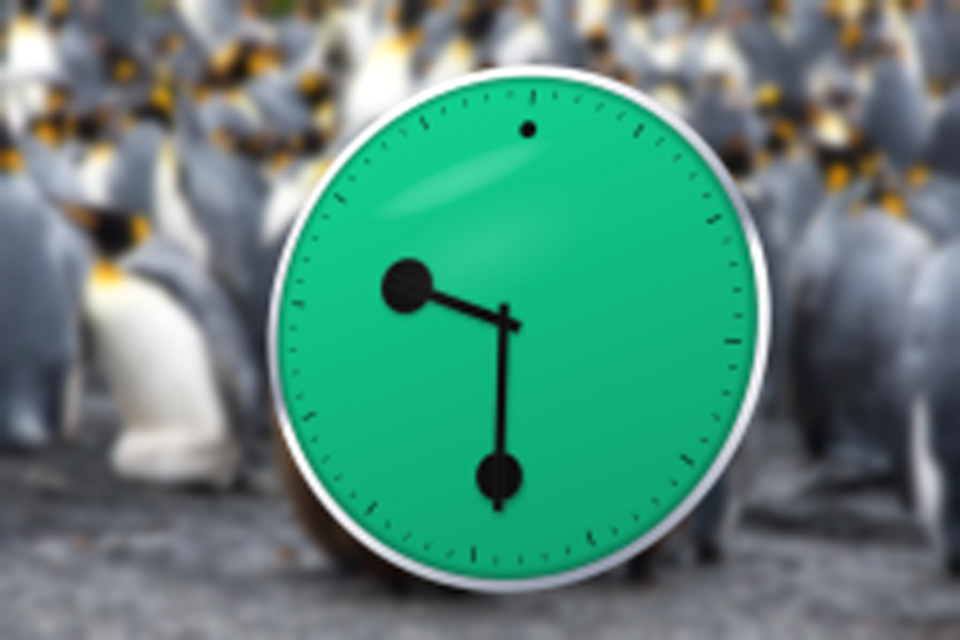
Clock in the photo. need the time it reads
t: 9:29
